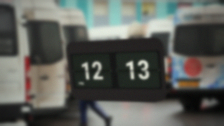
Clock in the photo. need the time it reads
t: 12:13
